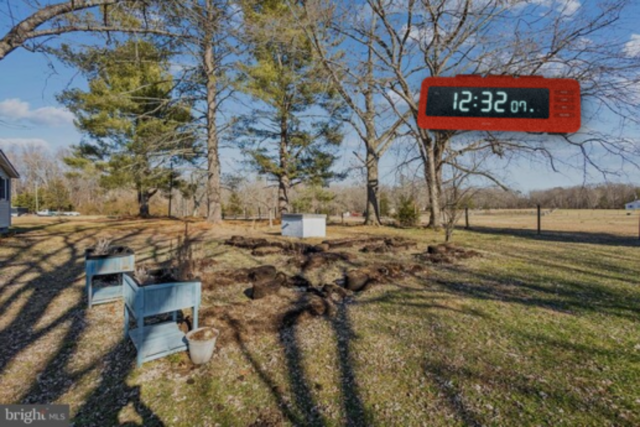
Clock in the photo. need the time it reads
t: 12:32:07
